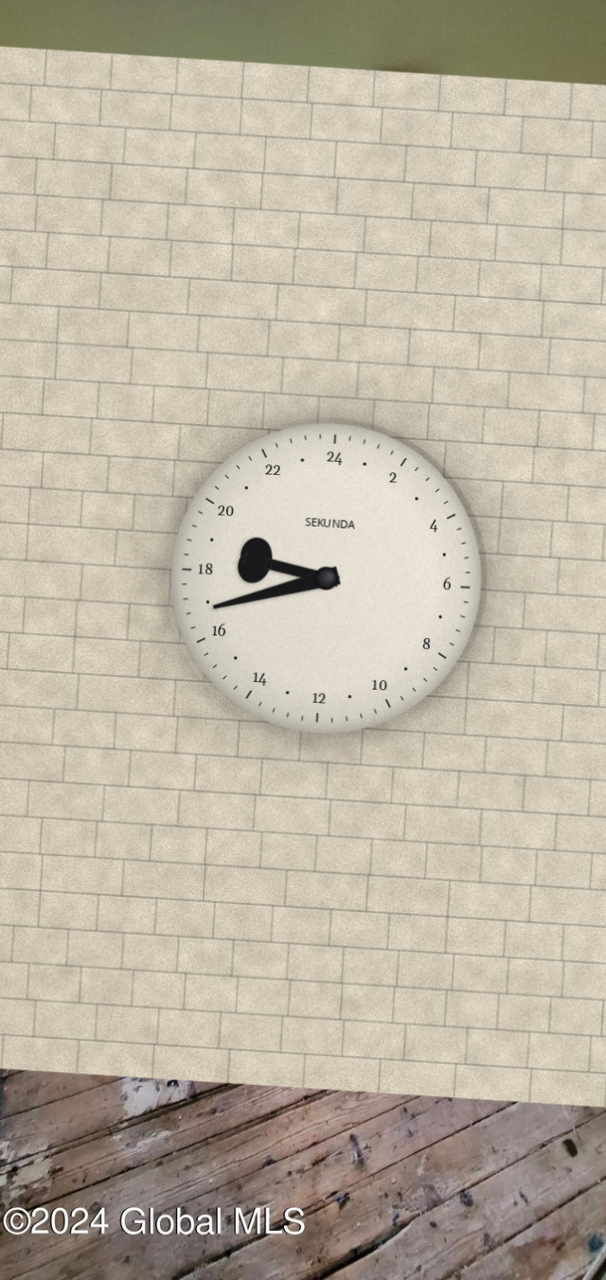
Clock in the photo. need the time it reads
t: 18:42
